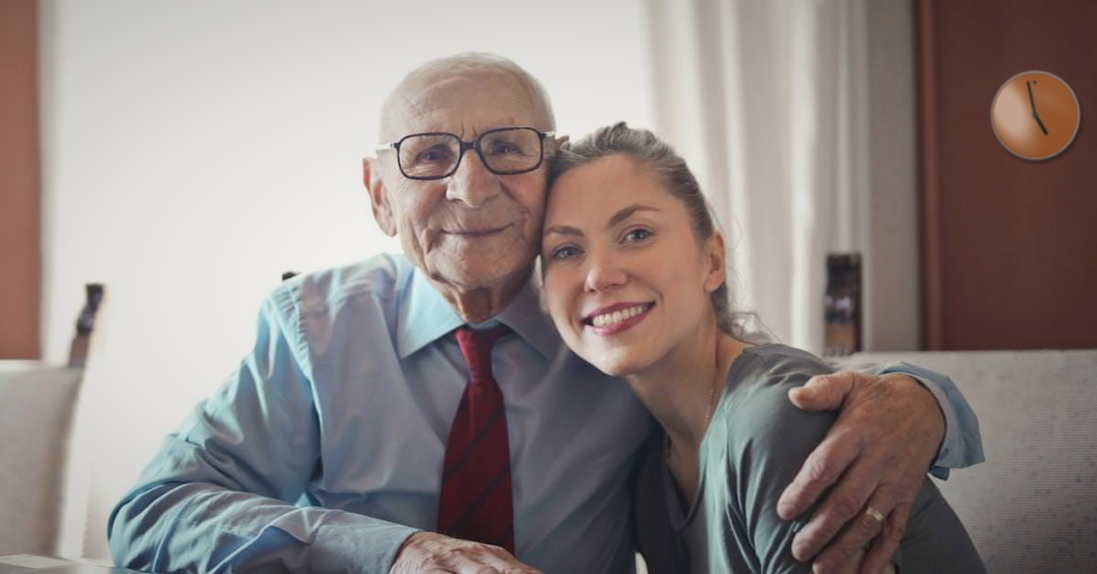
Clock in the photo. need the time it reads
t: 4:58
